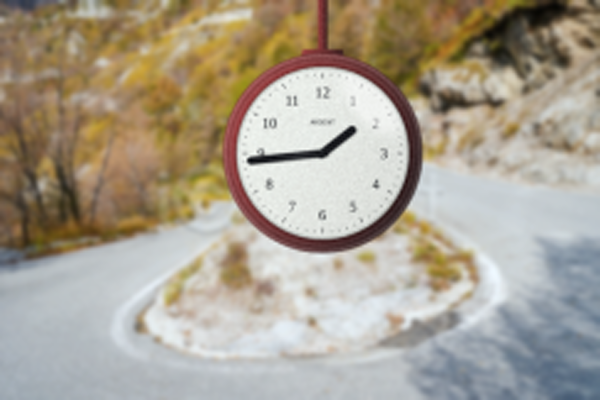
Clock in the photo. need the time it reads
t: 1:44
